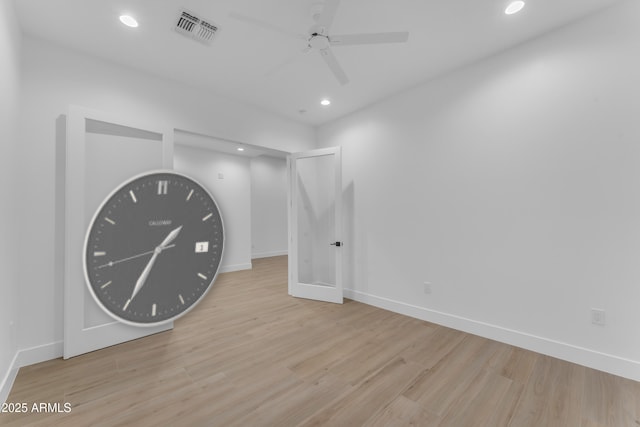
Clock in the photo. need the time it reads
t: 1:34:43
